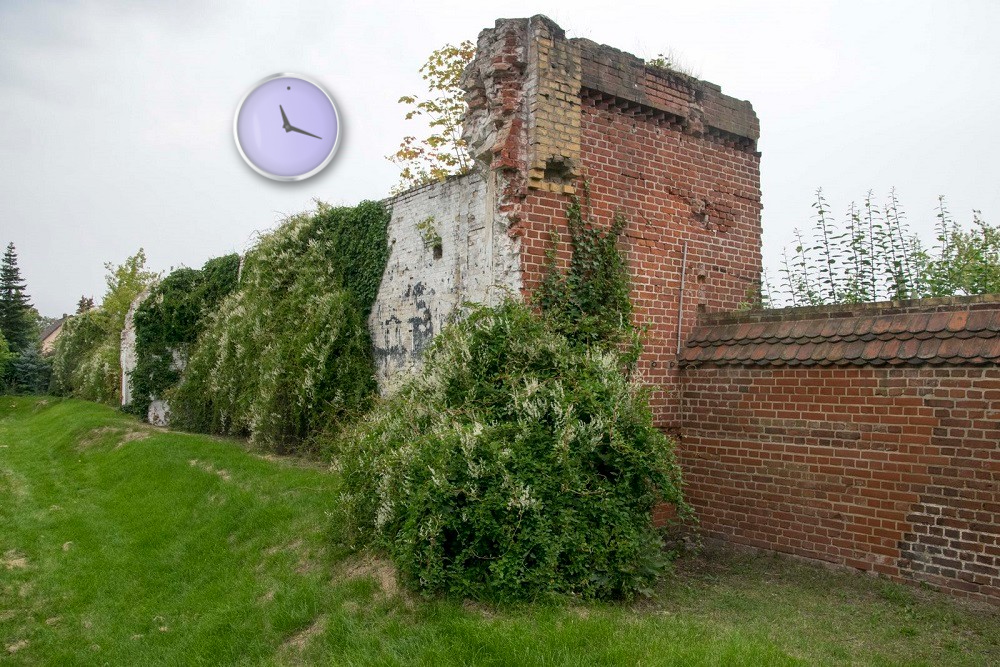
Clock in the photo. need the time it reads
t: 11:18
